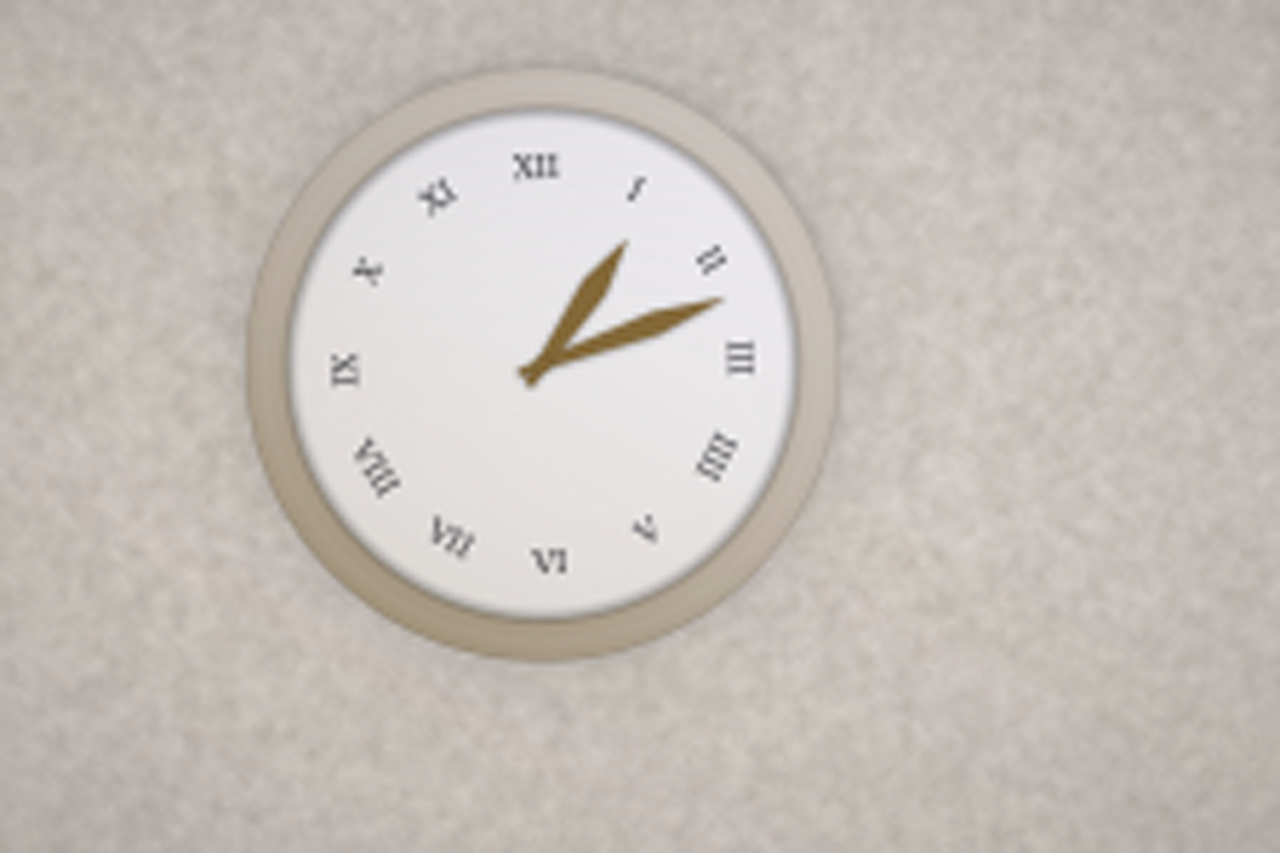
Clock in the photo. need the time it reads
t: 1:12
